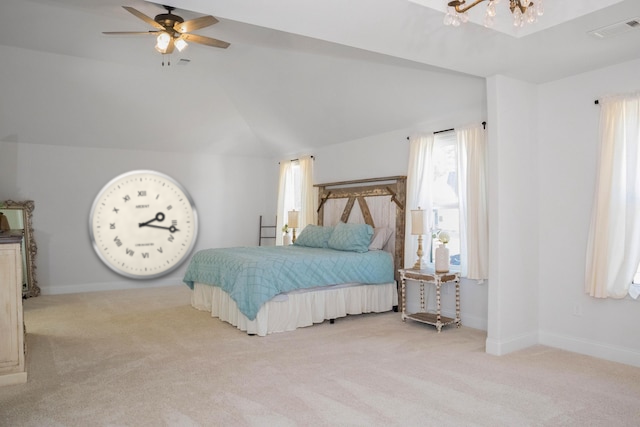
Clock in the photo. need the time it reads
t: 2:17
